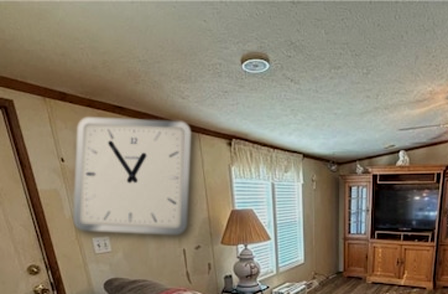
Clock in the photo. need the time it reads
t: 12:54
